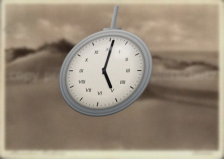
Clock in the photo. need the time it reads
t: 5:01
